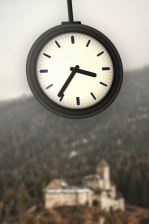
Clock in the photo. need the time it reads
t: 3:36
